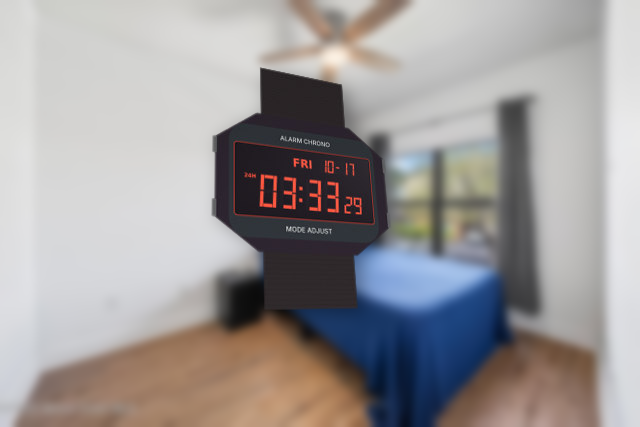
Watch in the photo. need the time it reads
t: 3:33:29
